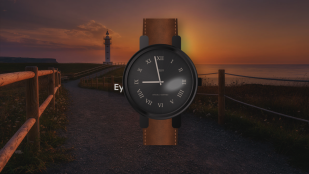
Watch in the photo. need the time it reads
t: 8:58
